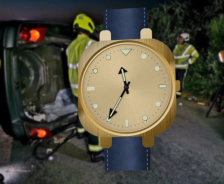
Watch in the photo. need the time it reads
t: 11:35
